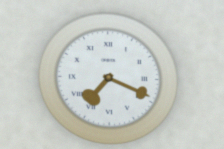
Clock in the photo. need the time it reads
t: 7:19
